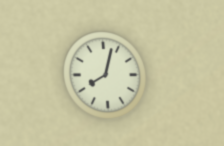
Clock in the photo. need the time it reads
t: 8:03
